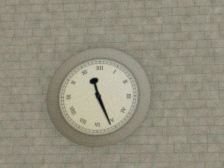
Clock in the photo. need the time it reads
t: 11:26
